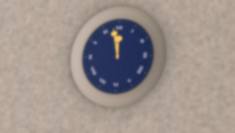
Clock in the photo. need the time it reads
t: 11:58
